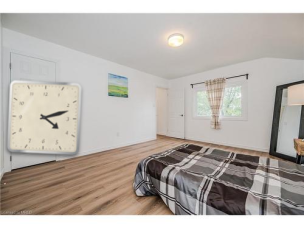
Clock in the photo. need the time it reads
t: 4:12
